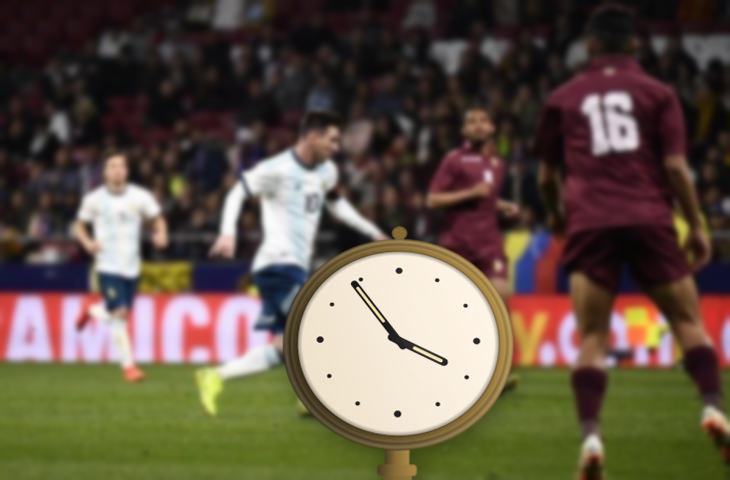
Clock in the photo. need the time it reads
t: 3:54
